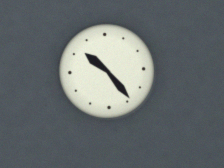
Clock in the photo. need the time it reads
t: 10:24
